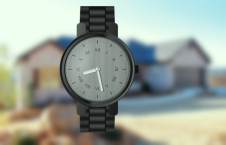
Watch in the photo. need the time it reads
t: 8:28
